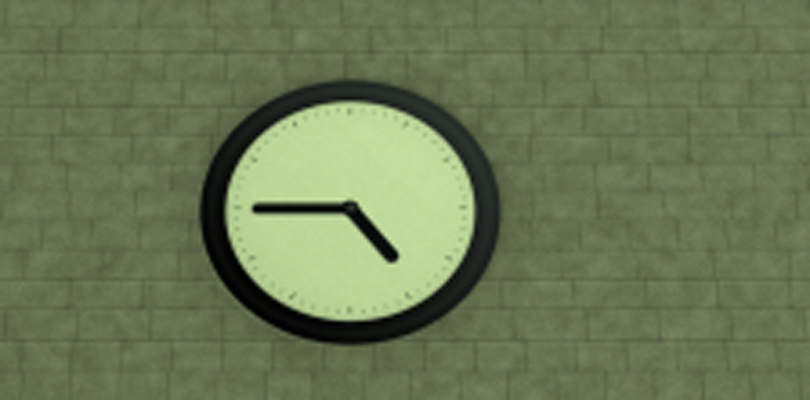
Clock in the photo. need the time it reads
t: 4:45
